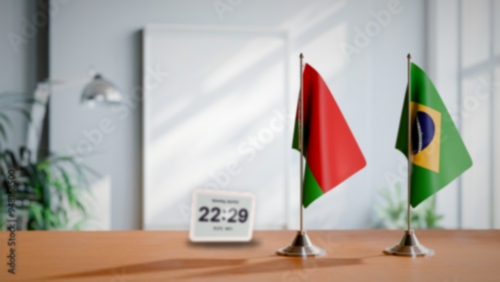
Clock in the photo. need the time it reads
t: 22:29
